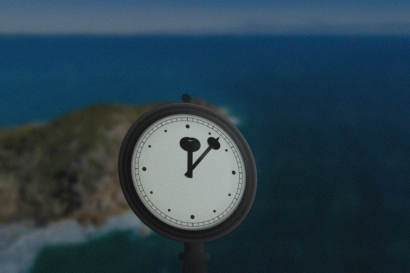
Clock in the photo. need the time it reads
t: 12:07
